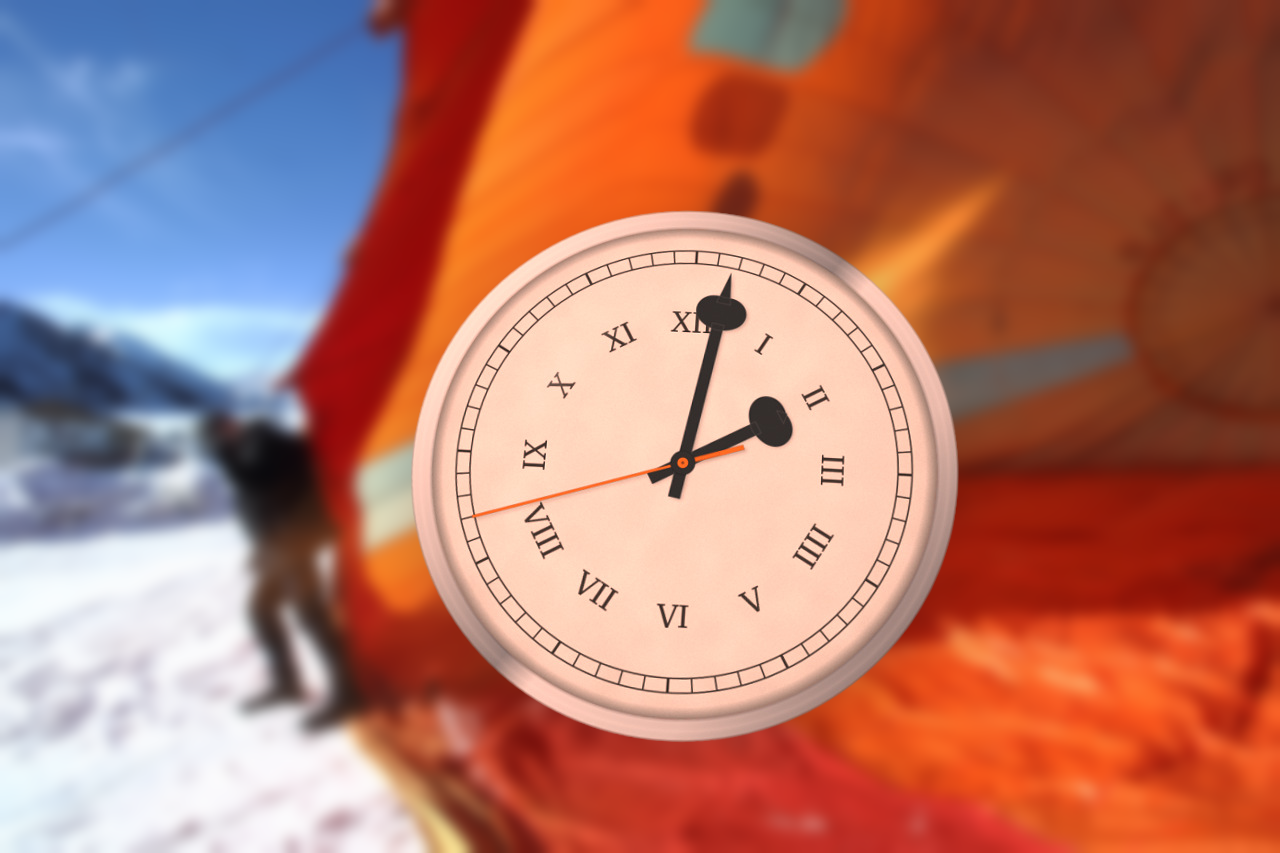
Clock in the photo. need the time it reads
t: 2:01:42
